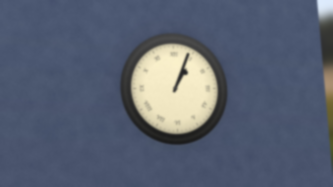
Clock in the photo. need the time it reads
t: 1:04
